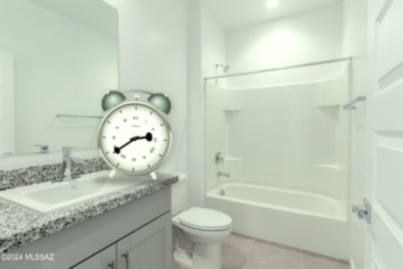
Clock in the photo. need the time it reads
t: 2:39
